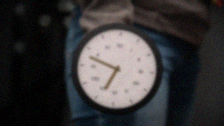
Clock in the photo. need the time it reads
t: 6:48
